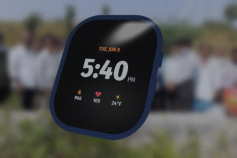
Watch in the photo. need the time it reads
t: 5:40
